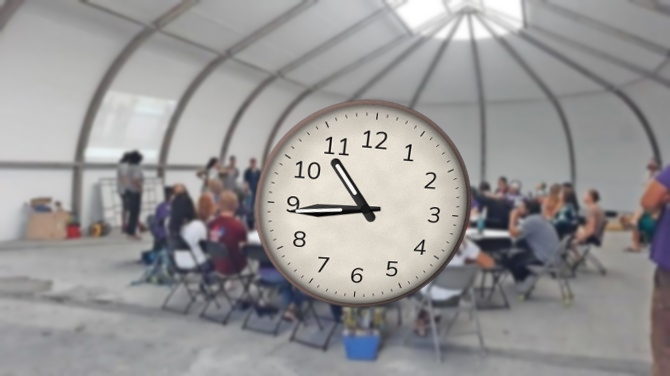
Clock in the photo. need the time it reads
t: 10:44
